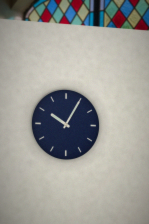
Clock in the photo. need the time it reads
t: 10:05
